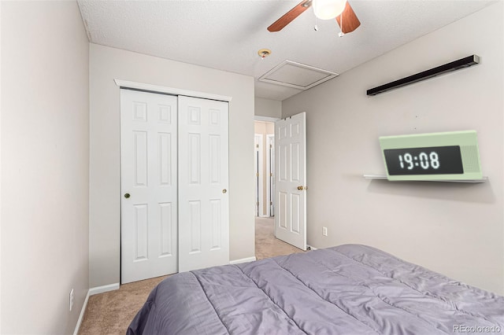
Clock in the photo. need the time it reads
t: 19:08
